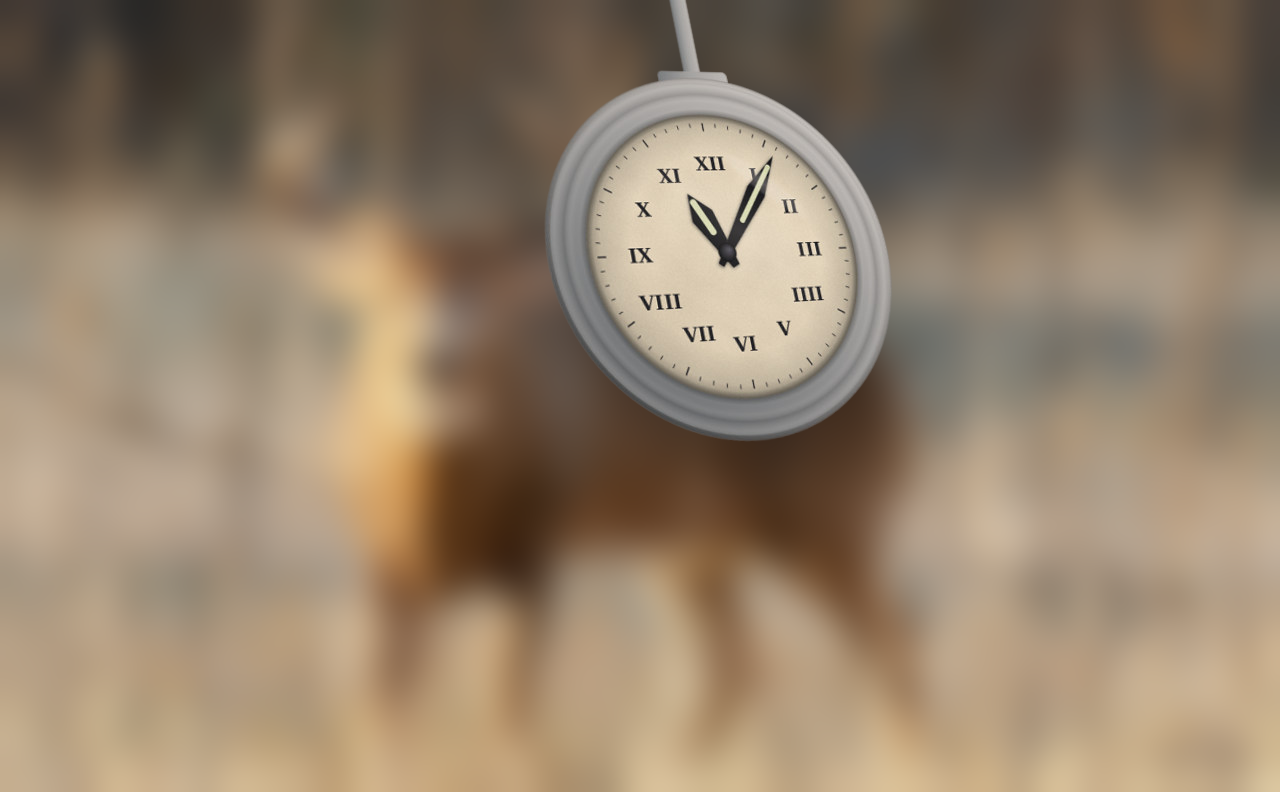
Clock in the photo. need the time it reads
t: 11:06
